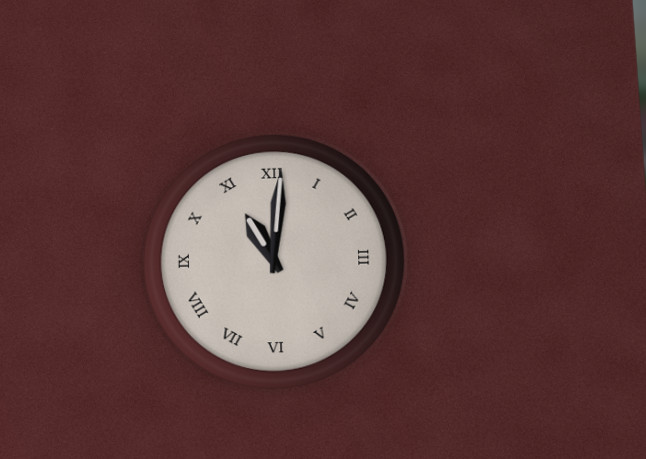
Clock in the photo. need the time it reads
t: 11:01
